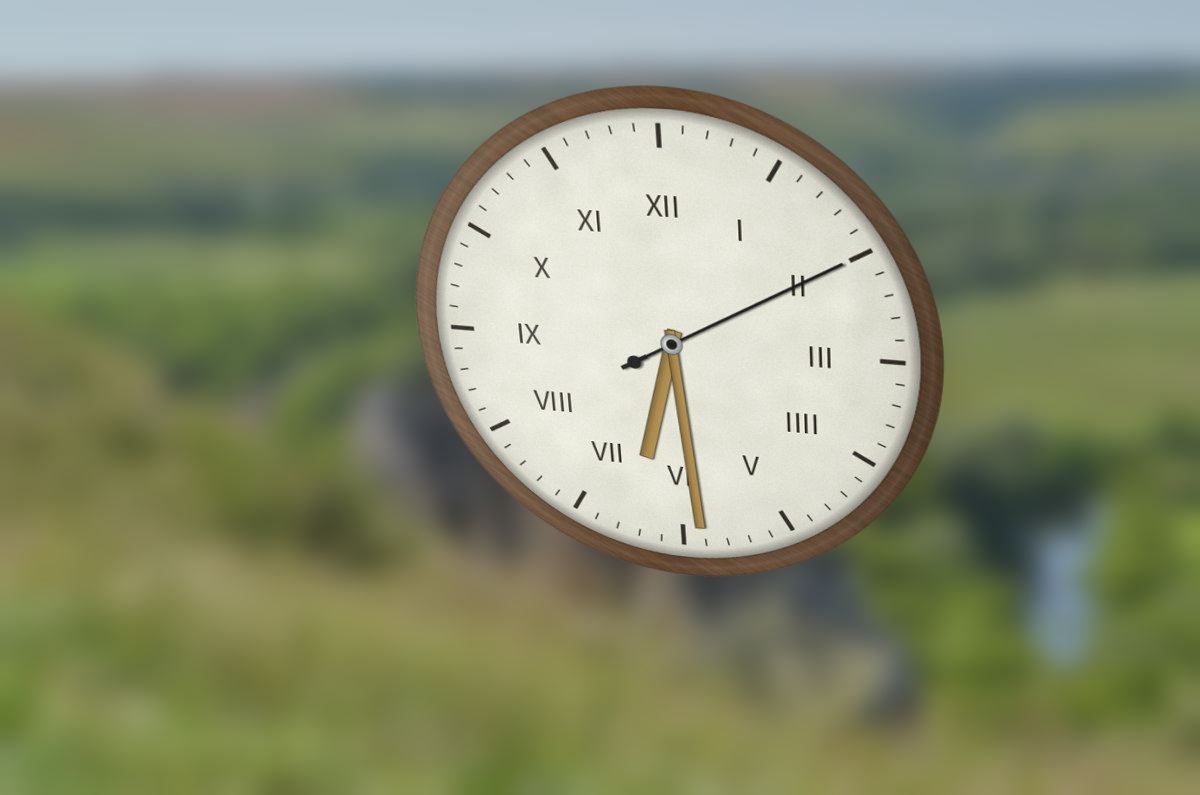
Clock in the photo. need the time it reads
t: 6:29:10
